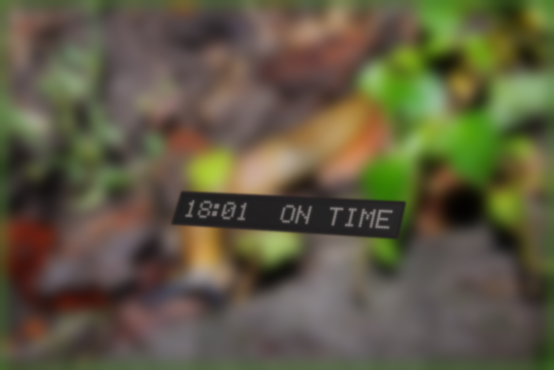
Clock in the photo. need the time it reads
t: 18:01
